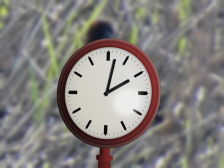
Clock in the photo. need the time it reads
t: 2:02
